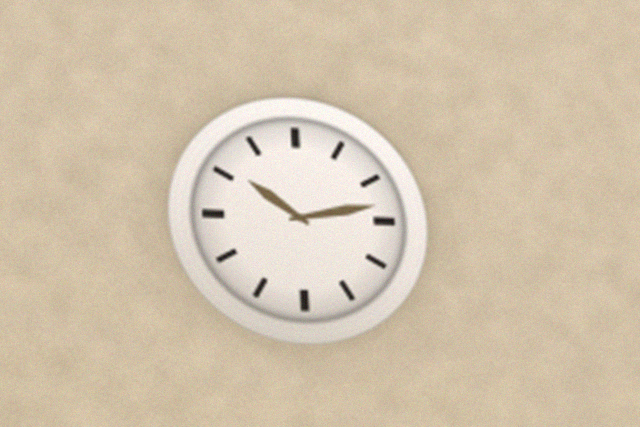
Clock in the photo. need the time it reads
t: 10:13
